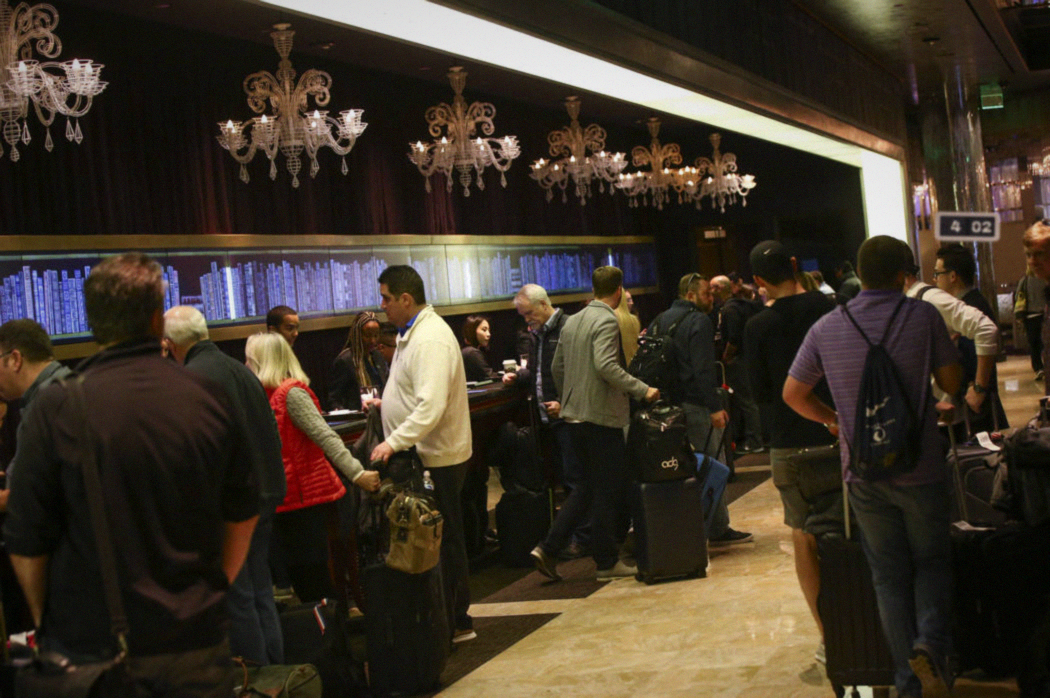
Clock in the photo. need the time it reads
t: 4:02
